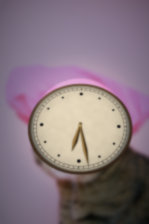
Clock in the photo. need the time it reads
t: 6:28
